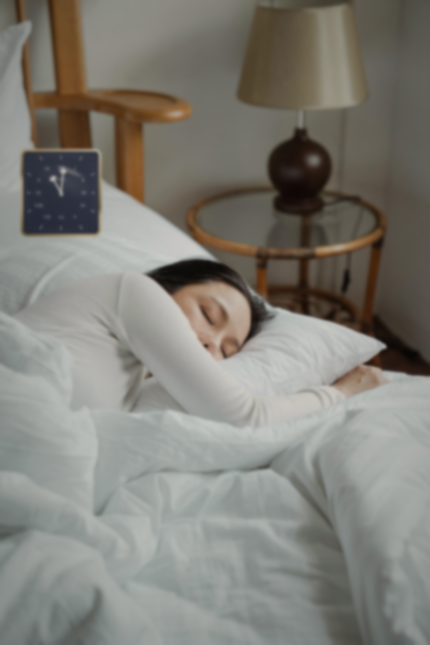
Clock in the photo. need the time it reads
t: 11:01
